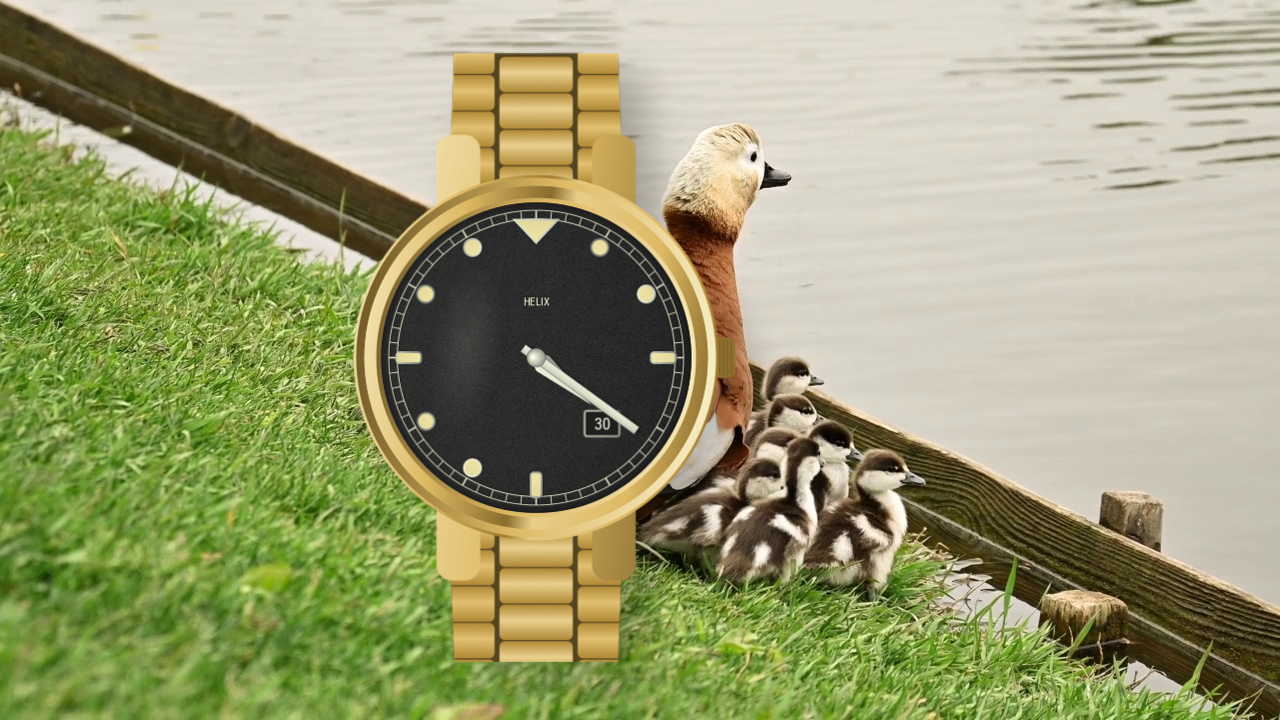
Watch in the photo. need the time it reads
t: 4:21
